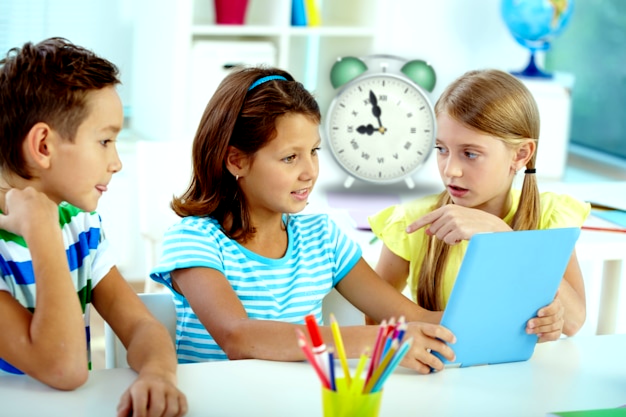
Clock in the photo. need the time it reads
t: 8:57
